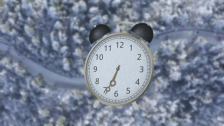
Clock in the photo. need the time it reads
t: 6:34
